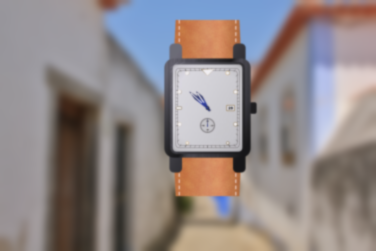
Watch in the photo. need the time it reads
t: 10:52
